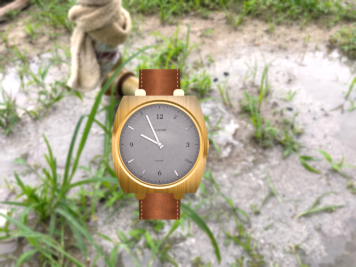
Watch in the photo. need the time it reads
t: 9:56
